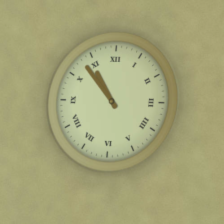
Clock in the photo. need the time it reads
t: 10:53
